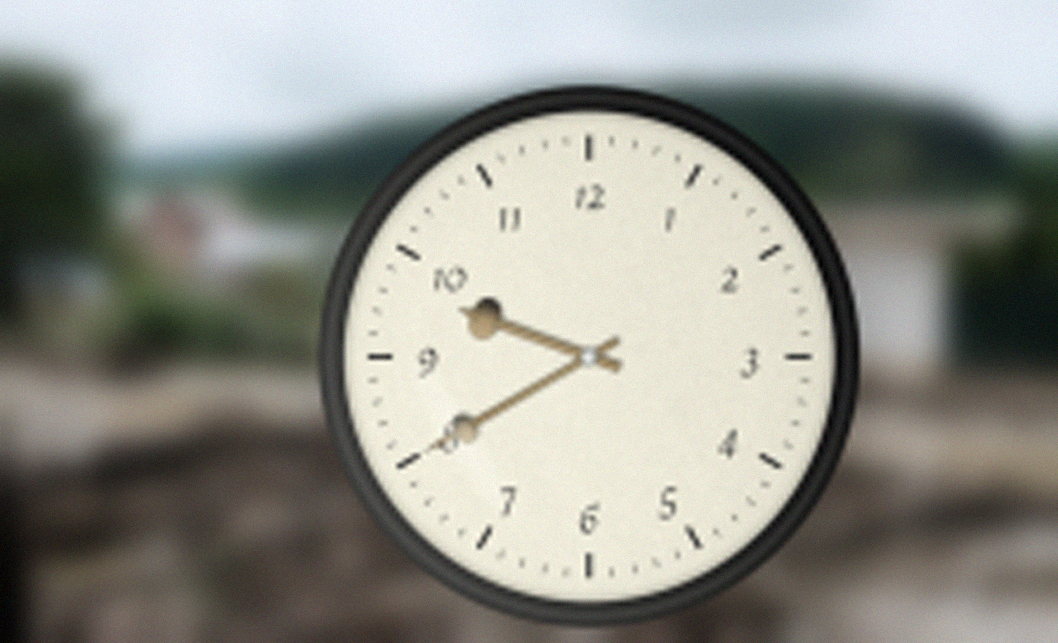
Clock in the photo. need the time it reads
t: 9:40
